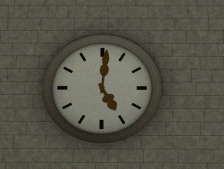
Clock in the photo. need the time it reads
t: 5:01
